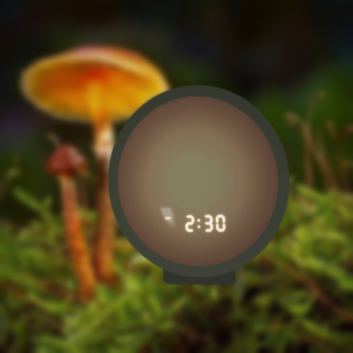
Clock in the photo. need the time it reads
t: 2:30
